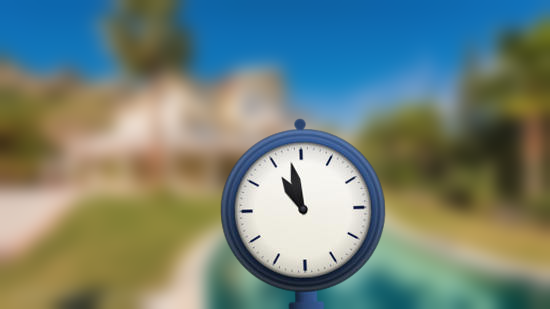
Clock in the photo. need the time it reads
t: 10:58
